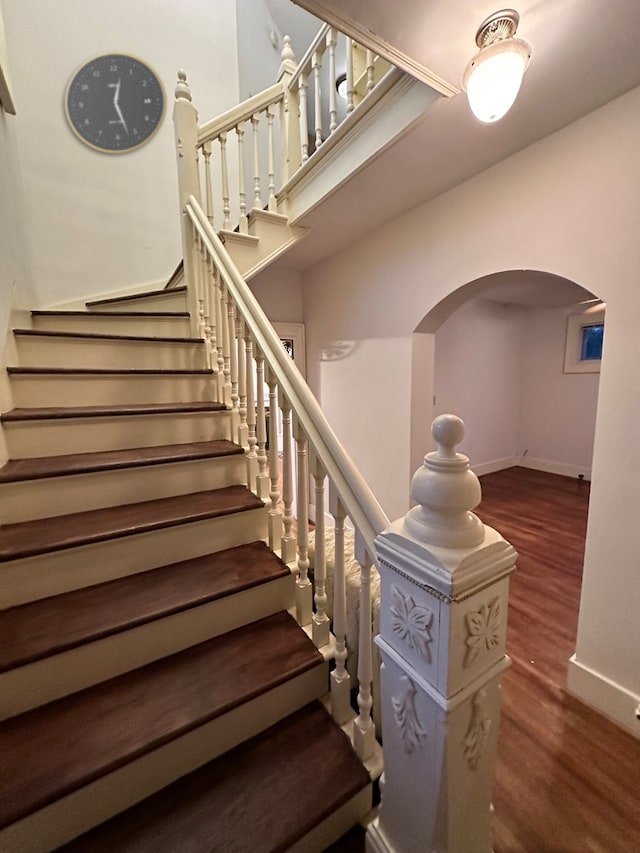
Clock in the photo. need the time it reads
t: 12:27
